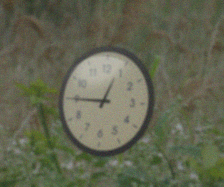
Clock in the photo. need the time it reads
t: 12:45
